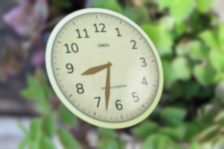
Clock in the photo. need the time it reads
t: 8:33
